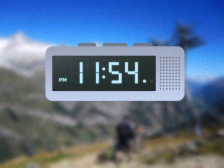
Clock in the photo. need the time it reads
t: 11:54
